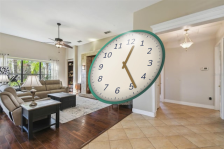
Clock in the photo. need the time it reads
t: 12:24
